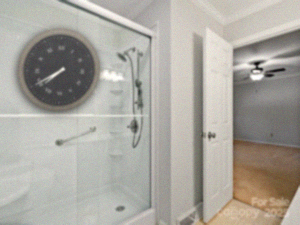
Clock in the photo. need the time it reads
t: 7:40
